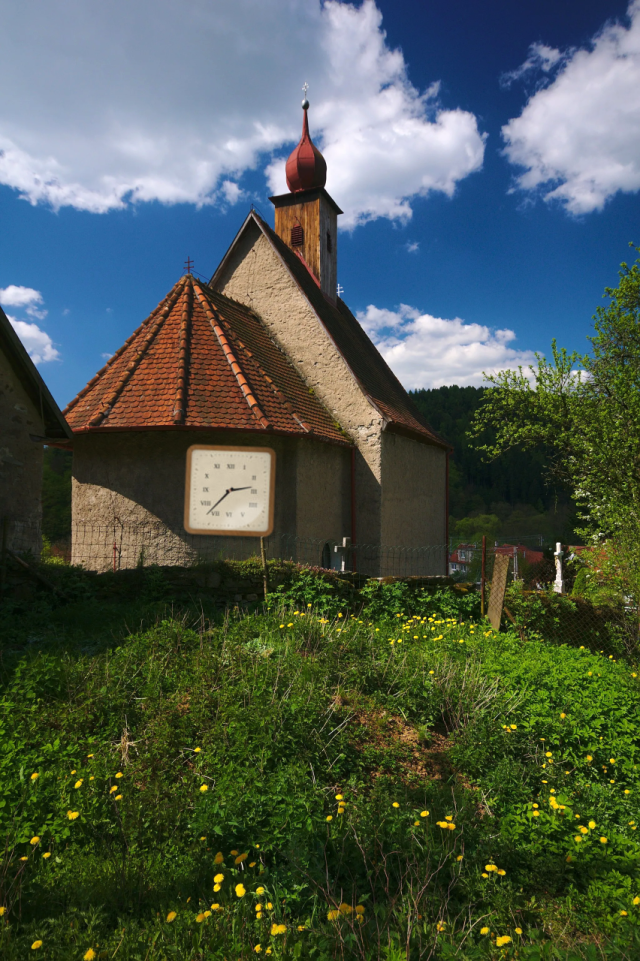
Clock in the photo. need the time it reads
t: 2:37
